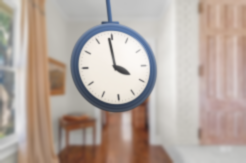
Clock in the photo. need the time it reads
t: 3:59
